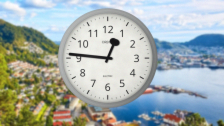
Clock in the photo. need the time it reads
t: 12:46
